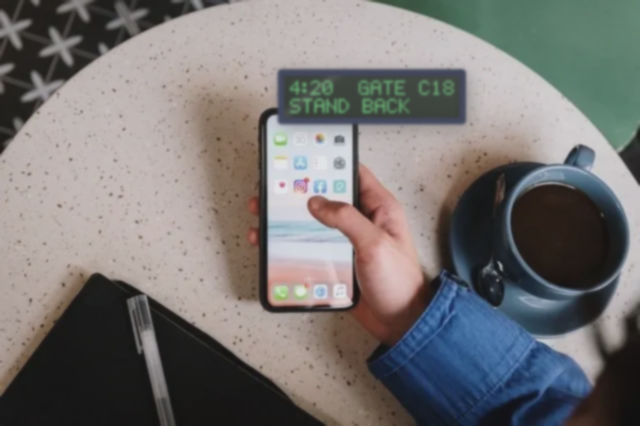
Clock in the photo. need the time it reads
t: 4:20
